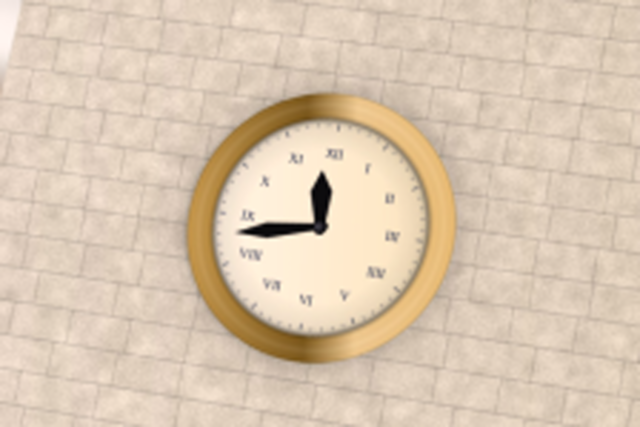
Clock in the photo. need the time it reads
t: 11:43
